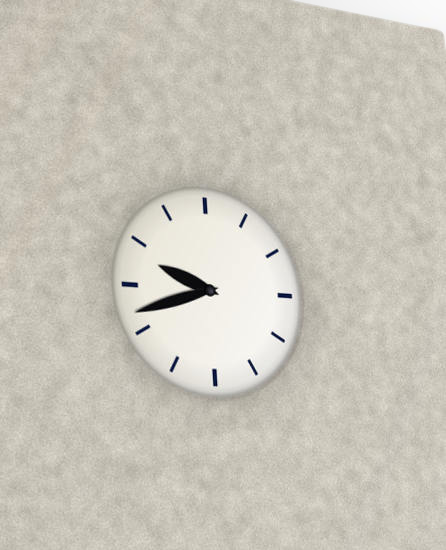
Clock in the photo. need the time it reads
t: 9:42
